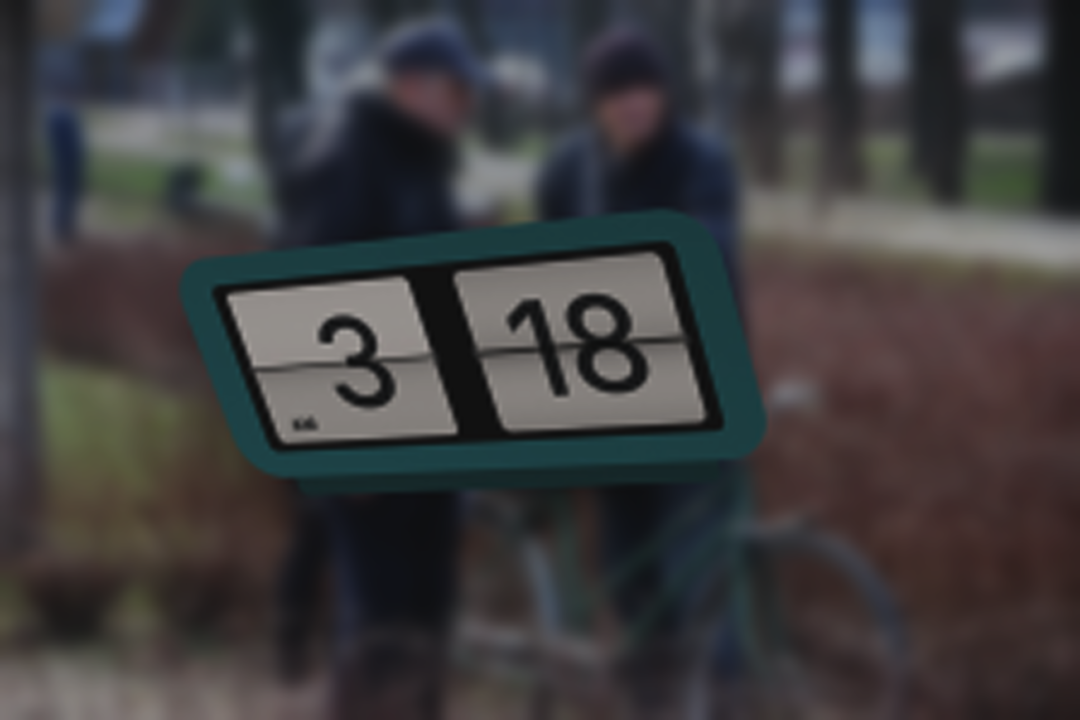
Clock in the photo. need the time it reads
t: 3:18
